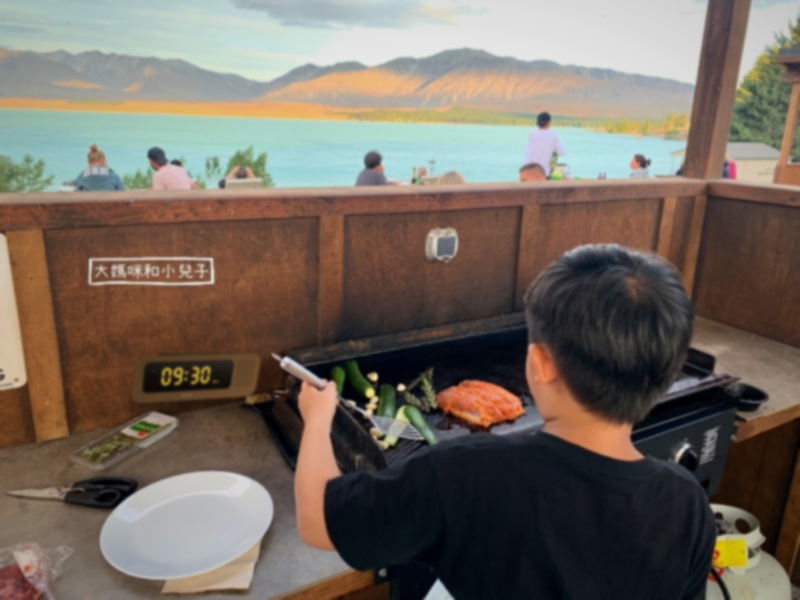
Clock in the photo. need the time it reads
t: 9:30
